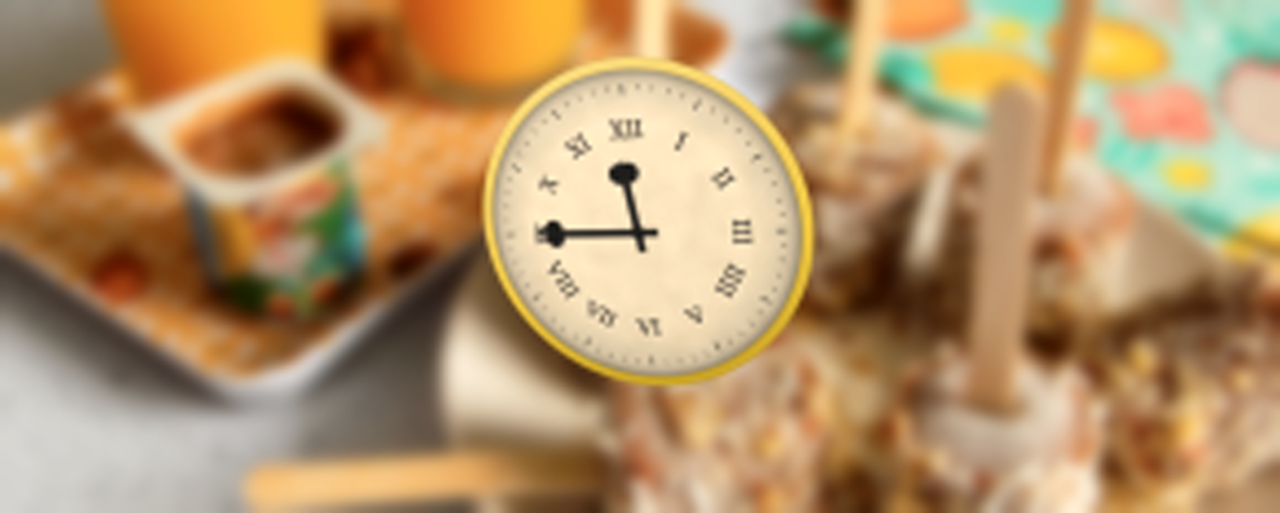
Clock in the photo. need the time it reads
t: 11:45
